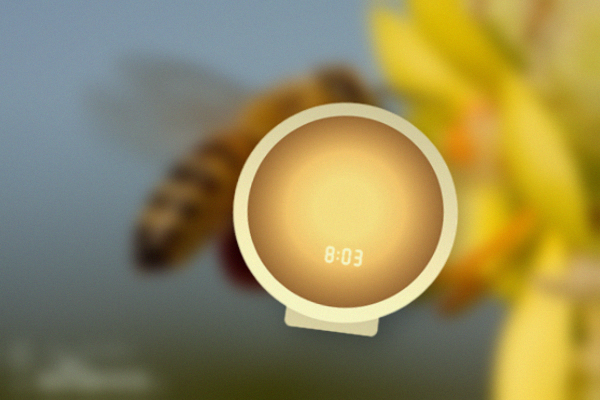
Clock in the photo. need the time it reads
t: 8:03
